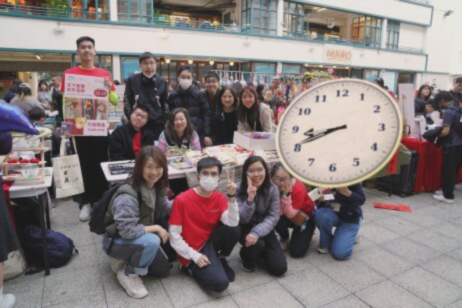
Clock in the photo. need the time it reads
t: 8:41
